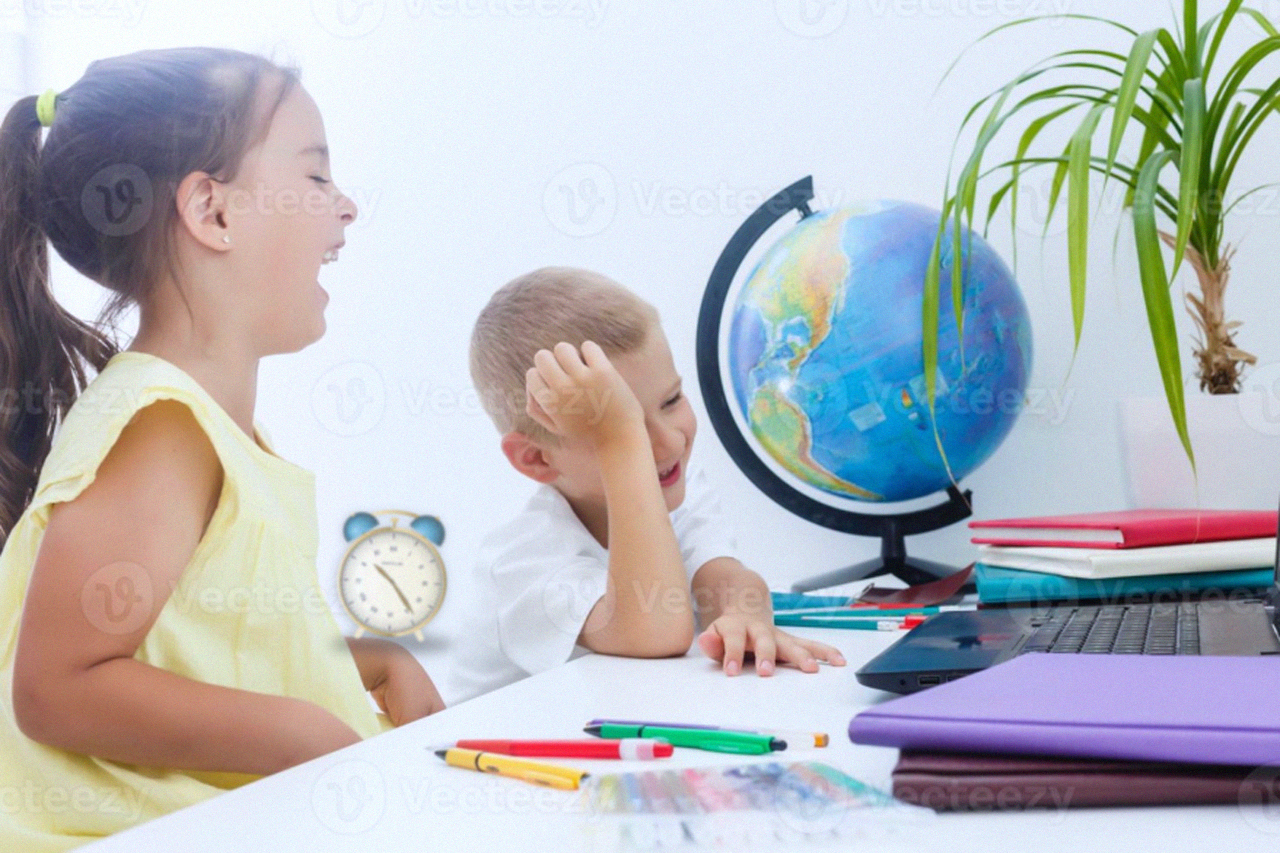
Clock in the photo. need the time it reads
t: 10:24
